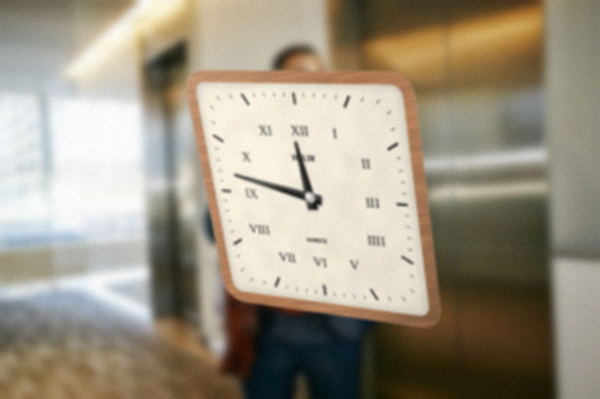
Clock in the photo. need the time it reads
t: 11:47
